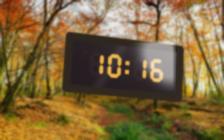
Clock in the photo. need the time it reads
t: 10:16
